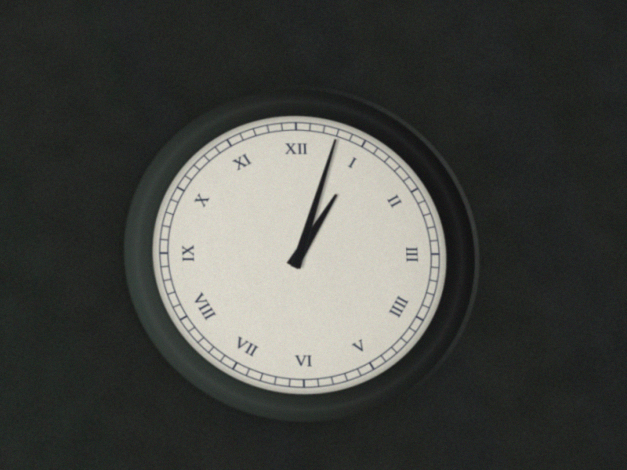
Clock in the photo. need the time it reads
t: 1:03
